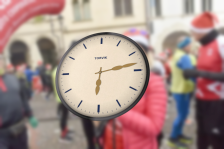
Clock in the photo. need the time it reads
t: 6:13
